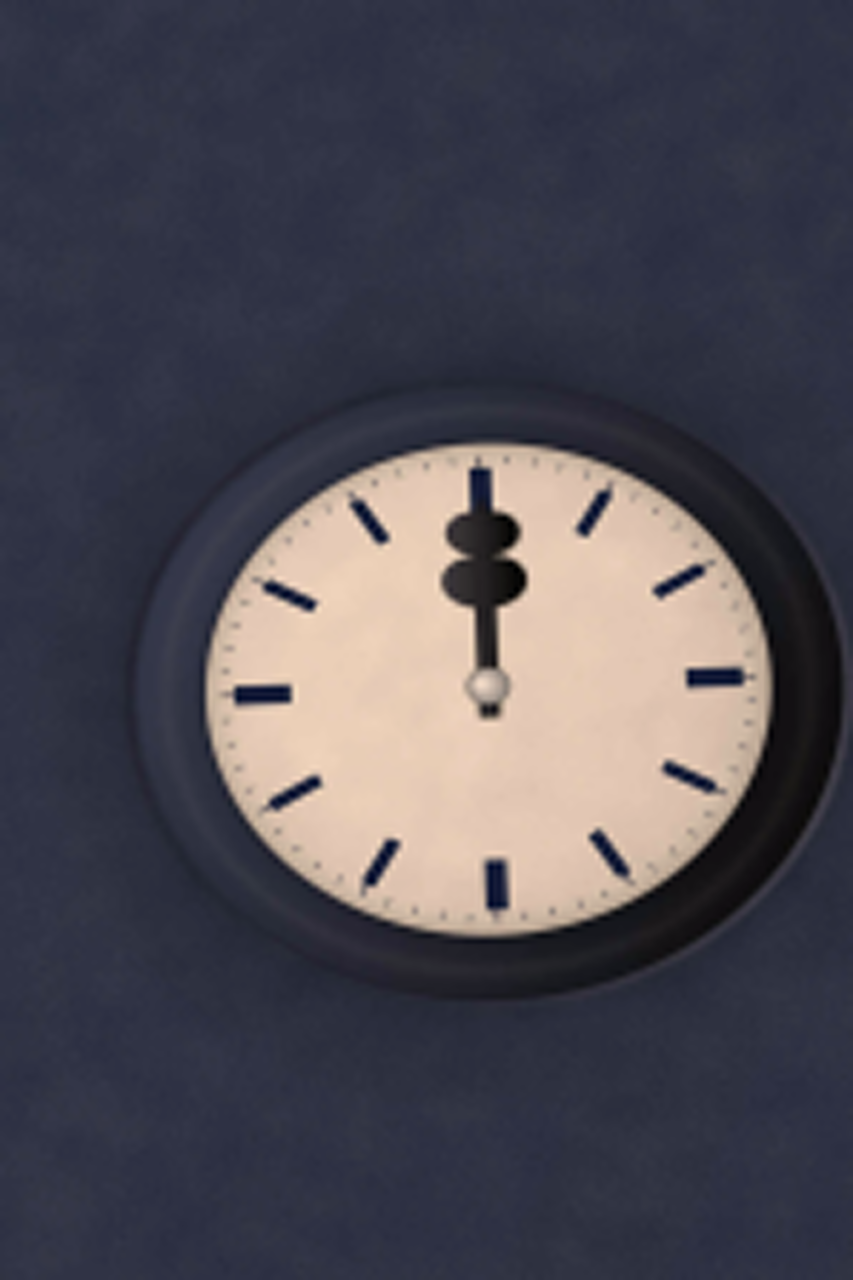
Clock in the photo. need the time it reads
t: 12:00
